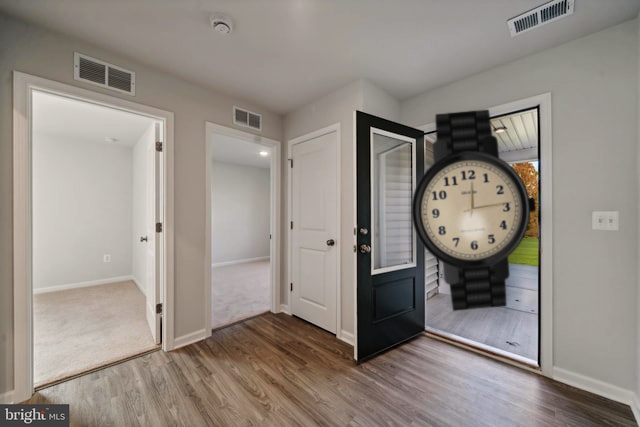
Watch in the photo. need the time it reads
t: 12:14
